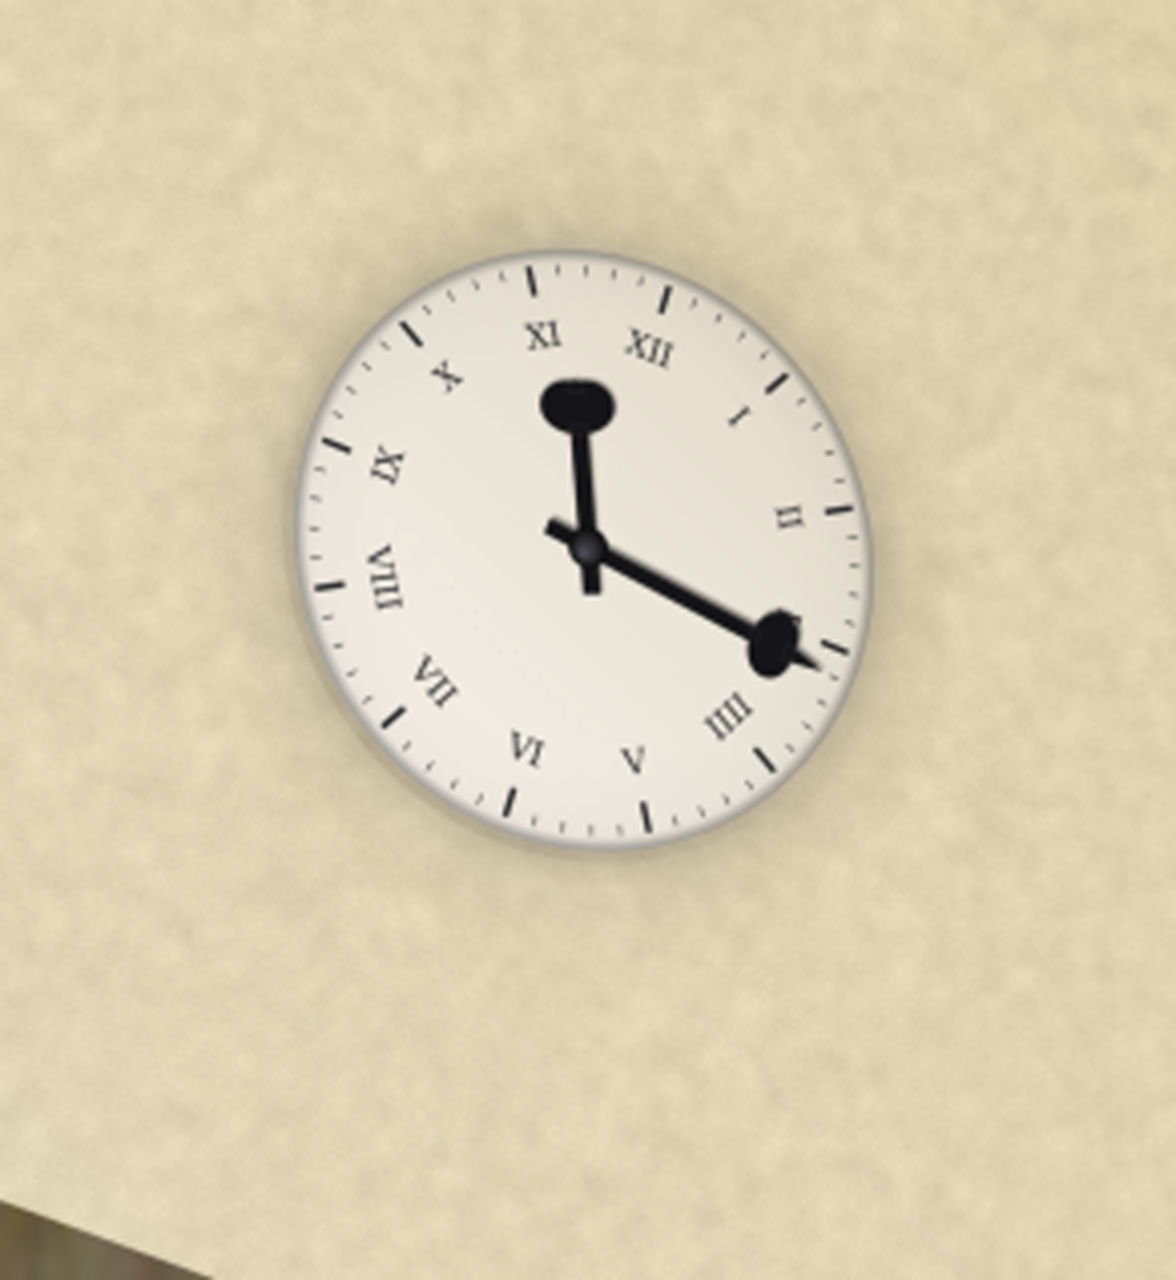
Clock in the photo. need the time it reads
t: 11:16
